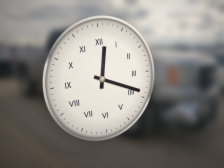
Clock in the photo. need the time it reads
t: 12:19
